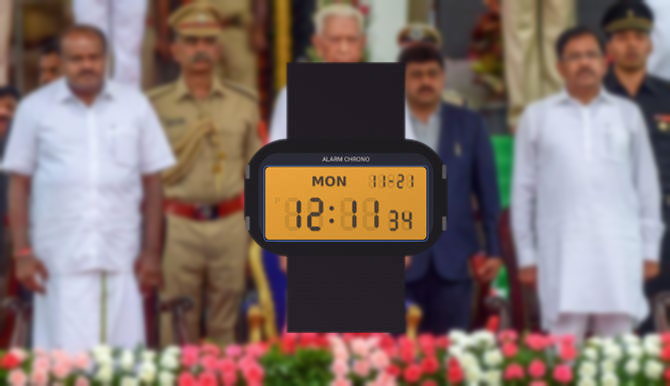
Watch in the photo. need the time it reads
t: 12:11:34
